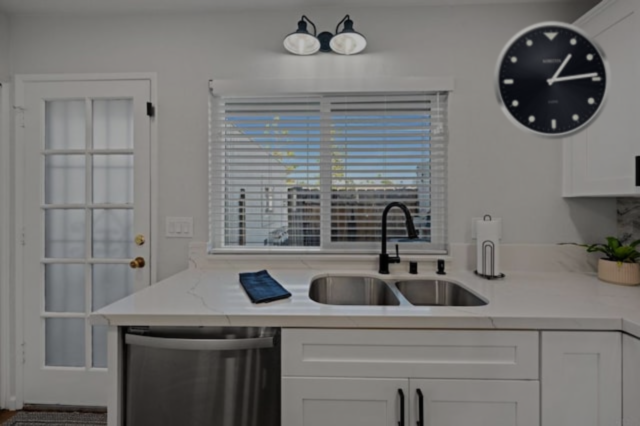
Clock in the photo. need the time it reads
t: 1:14
